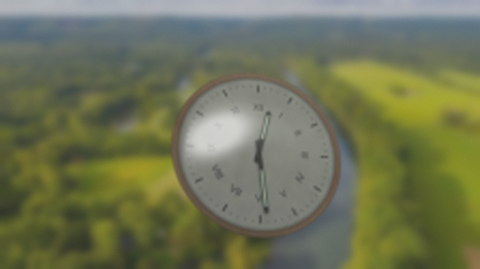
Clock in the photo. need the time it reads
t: 12:29
